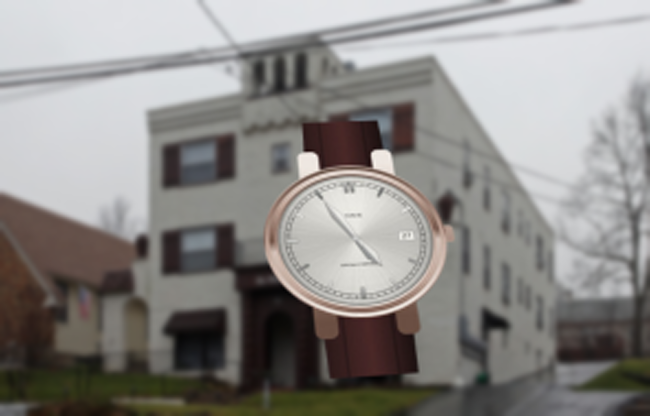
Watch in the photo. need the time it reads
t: 4:55
